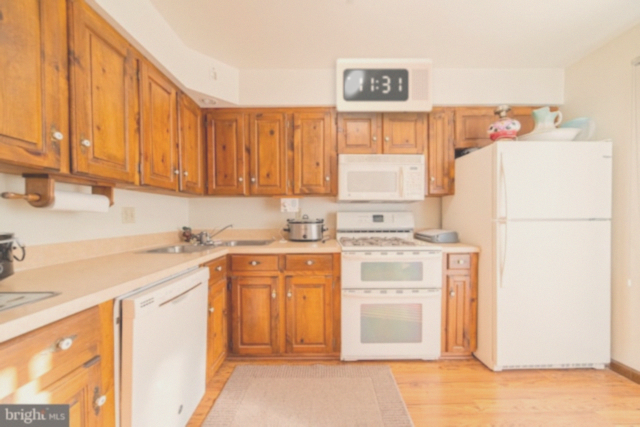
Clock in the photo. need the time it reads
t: 11:31
